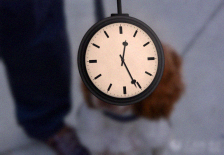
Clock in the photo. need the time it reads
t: 12:26
